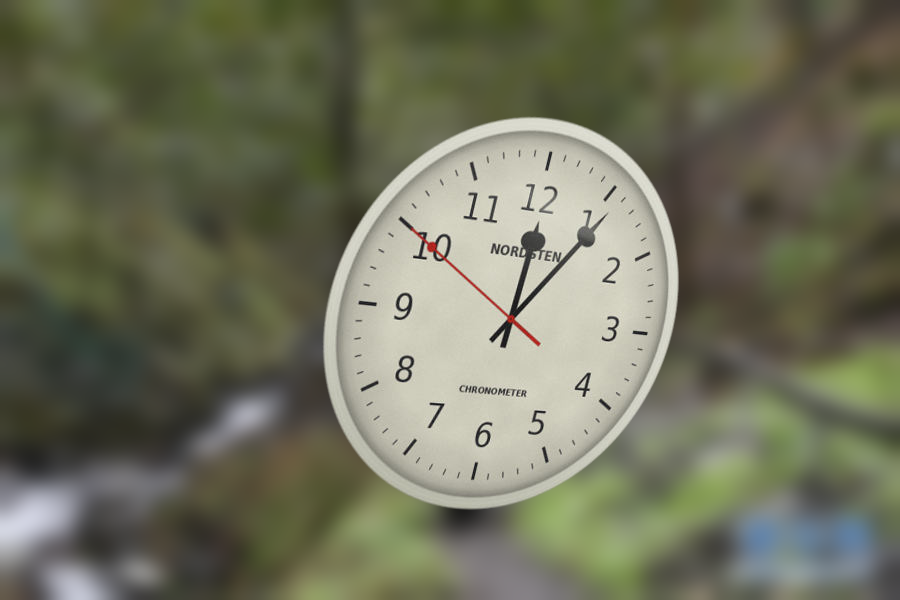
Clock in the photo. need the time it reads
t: 12:05:50
